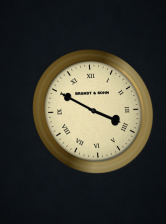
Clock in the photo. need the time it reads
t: 3:50
